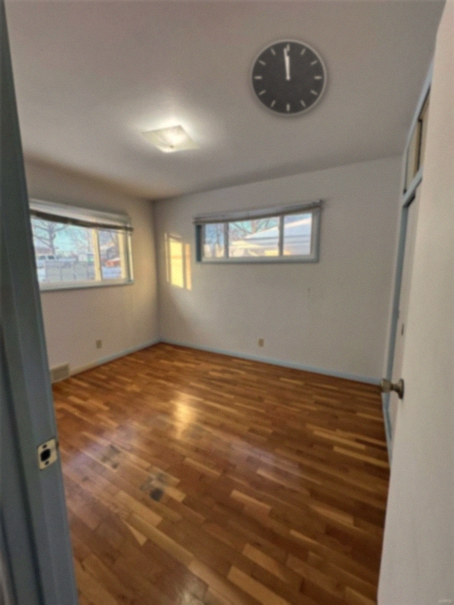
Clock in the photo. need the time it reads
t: 11:59
